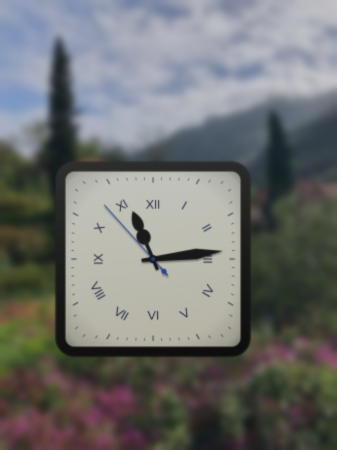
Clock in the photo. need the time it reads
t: 11:13:53
